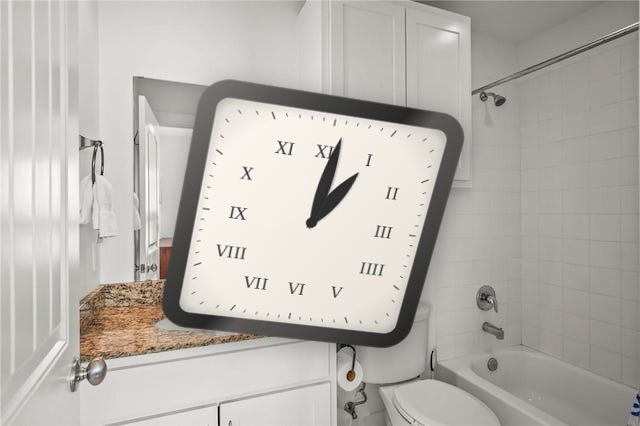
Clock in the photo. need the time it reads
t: 1:01
